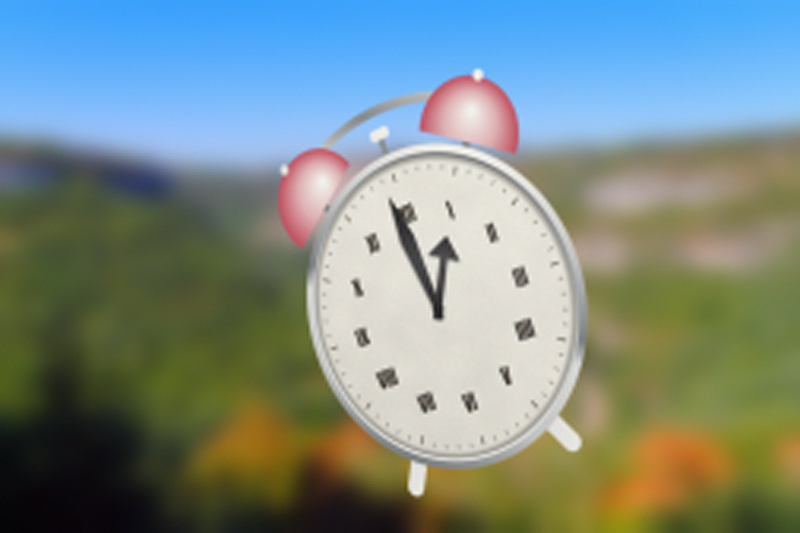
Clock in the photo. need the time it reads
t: 12:59
